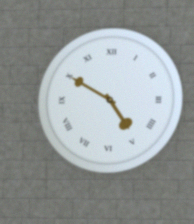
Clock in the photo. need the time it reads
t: 4:50
